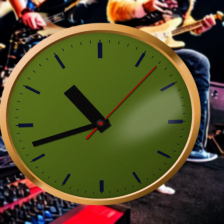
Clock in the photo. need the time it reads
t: 10:42:07
